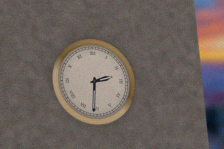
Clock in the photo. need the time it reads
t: 2:31
